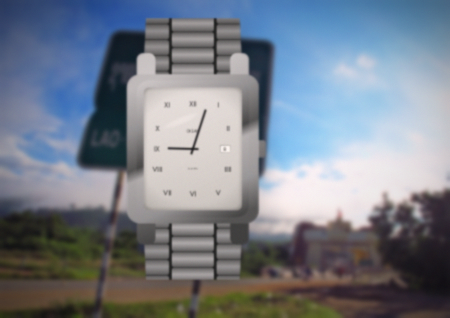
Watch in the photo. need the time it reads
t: 9:03
